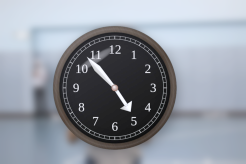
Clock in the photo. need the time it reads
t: 4:53
